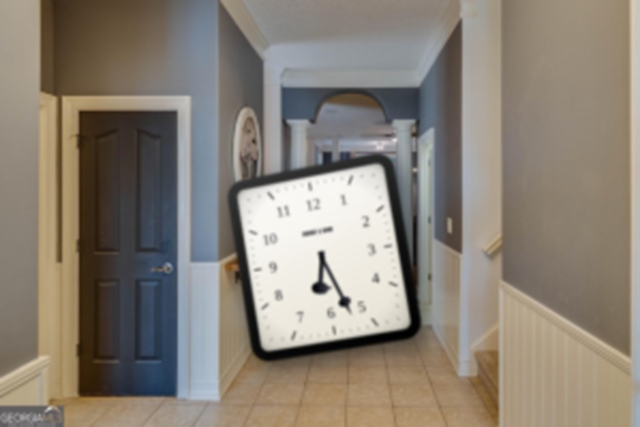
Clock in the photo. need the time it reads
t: 6:27
